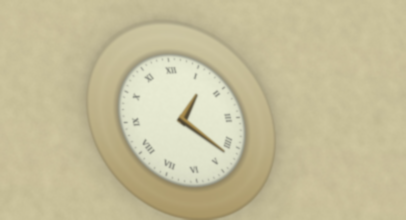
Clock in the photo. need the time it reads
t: 1:22
